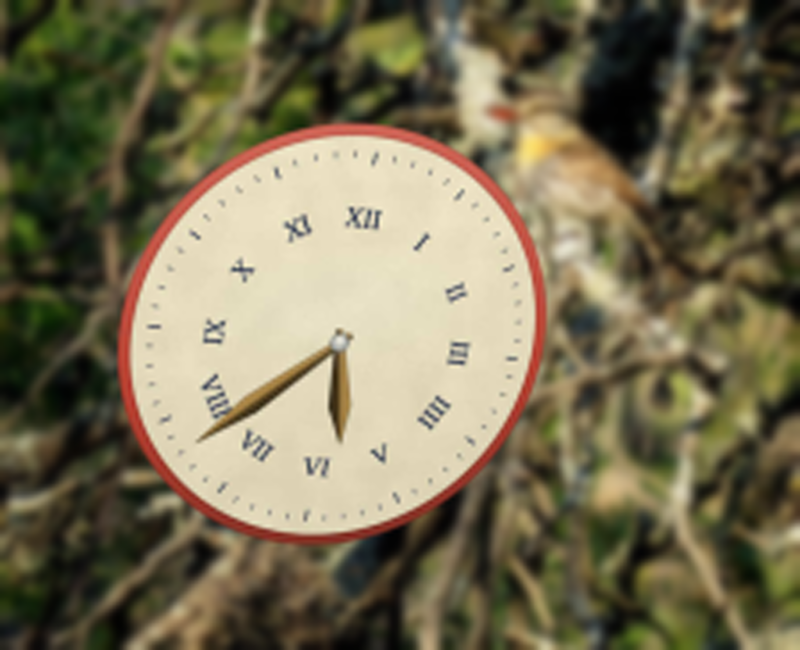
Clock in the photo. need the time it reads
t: 5:38
